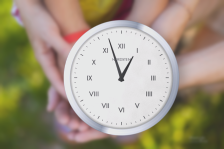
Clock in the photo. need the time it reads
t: 12:57
